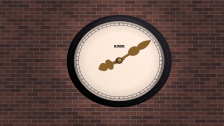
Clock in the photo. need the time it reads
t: 8:09
